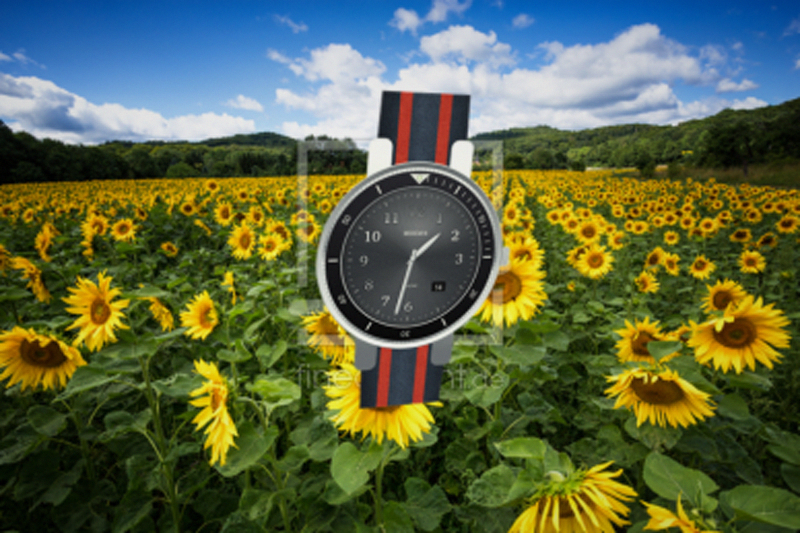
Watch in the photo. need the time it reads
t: 1:32
